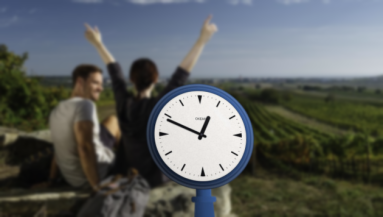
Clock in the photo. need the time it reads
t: 12:49
